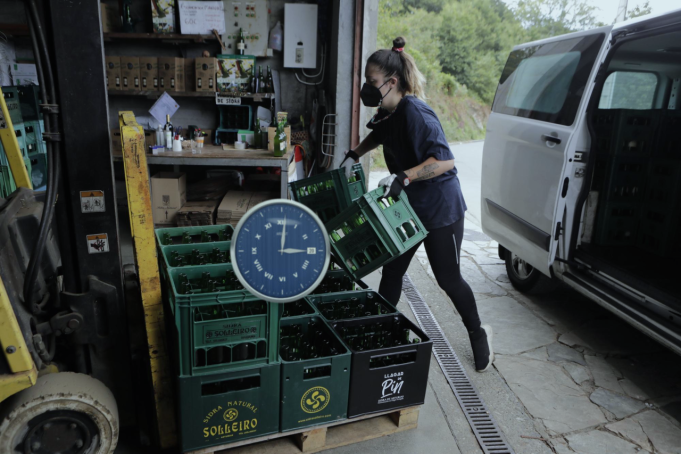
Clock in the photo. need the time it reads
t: 3:01
